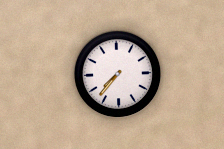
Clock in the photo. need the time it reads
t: 7:37
